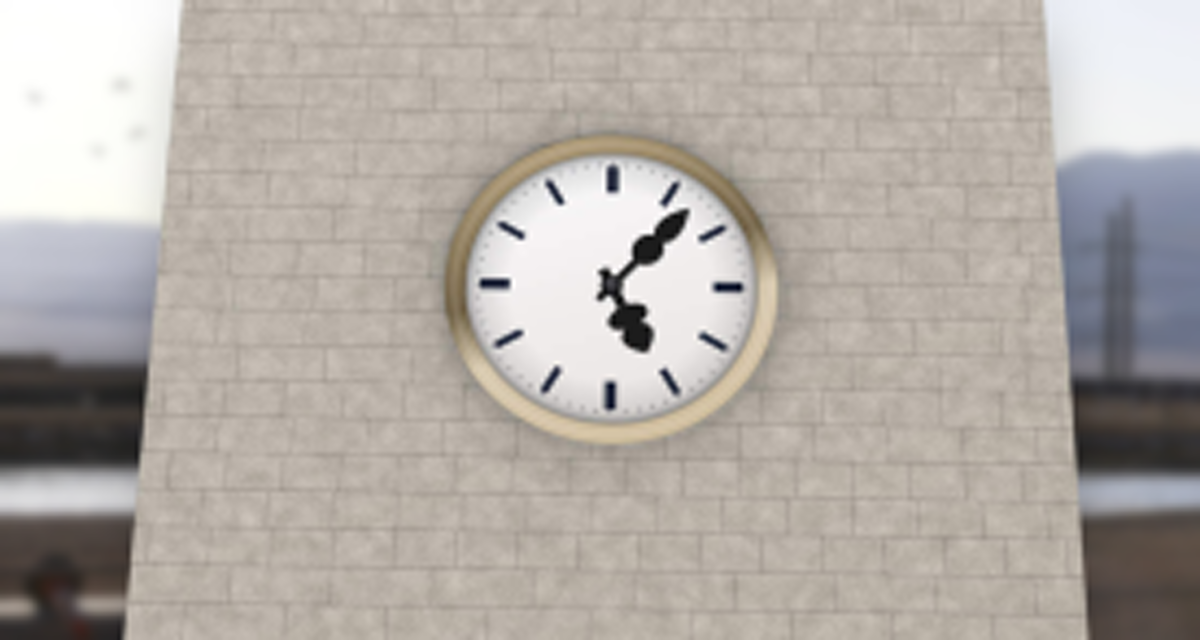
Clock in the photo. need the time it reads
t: 5:07
